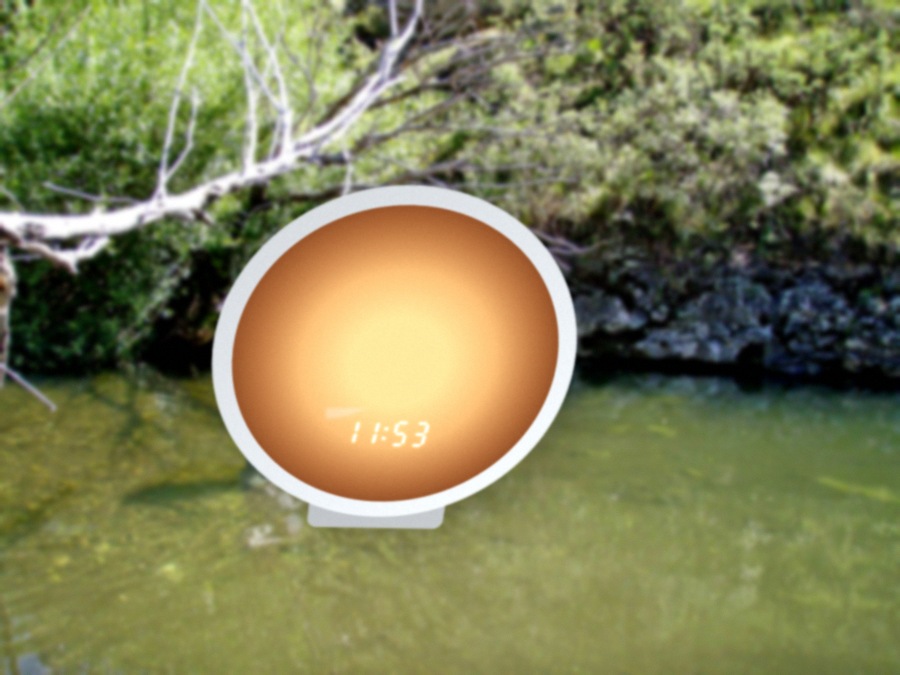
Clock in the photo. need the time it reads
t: 11:53
